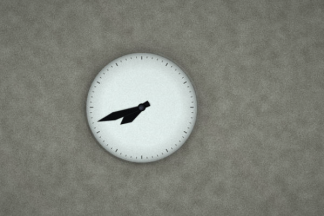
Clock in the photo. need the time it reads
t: 7:42
